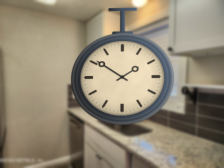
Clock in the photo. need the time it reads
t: 1:51
